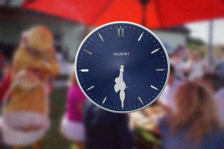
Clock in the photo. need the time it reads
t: 6:30
